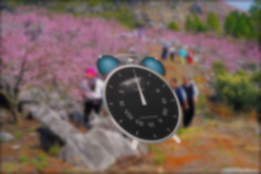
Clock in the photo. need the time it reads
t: 12:00
